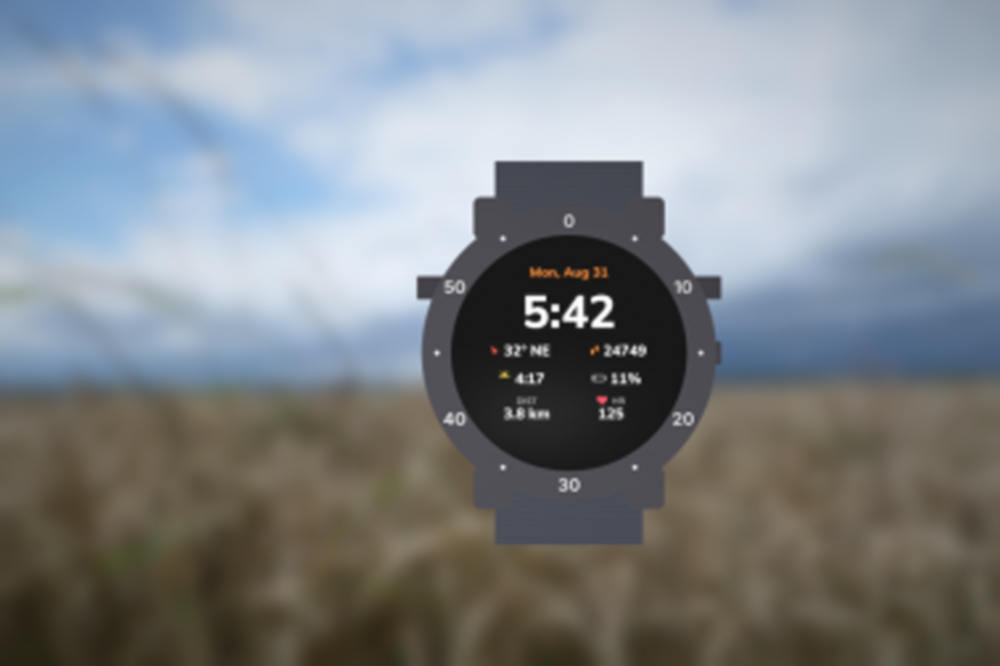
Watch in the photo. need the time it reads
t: 5:42
